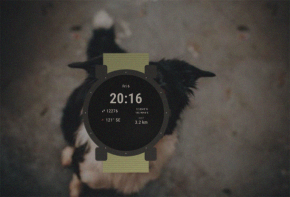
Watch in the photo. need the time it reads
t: 20:16
